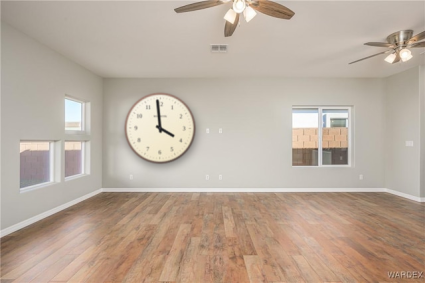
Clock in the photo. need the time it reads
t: 3:59
